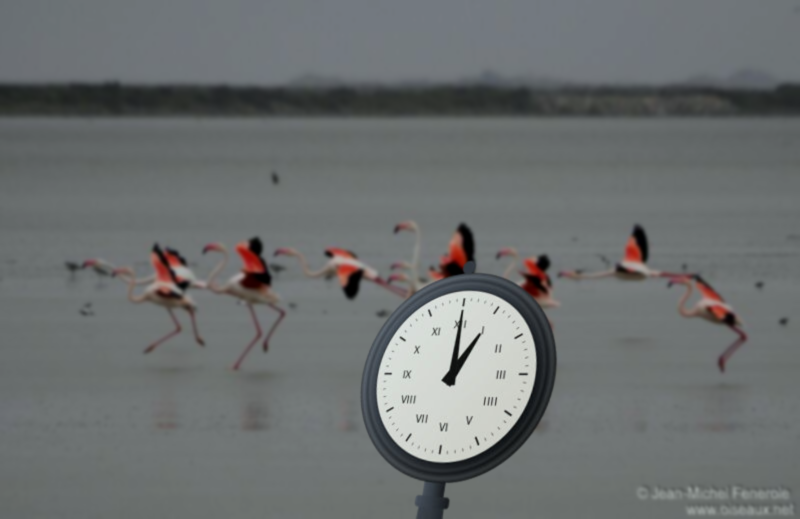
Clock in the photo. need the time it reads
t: 1:00
